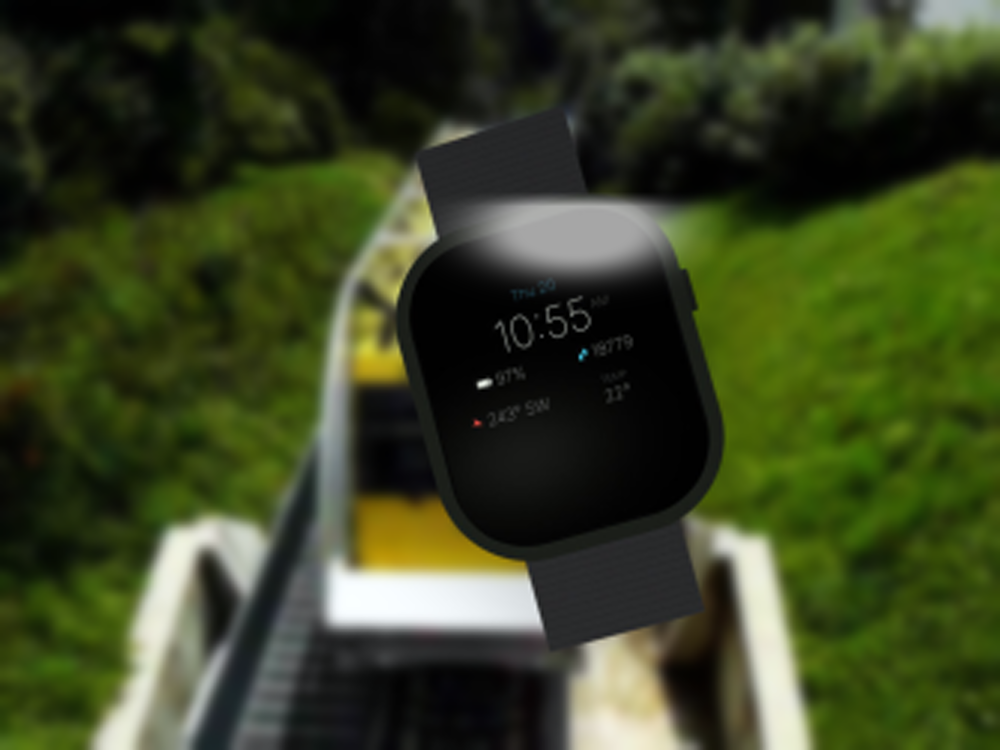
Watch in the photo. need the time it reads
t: 10:55
